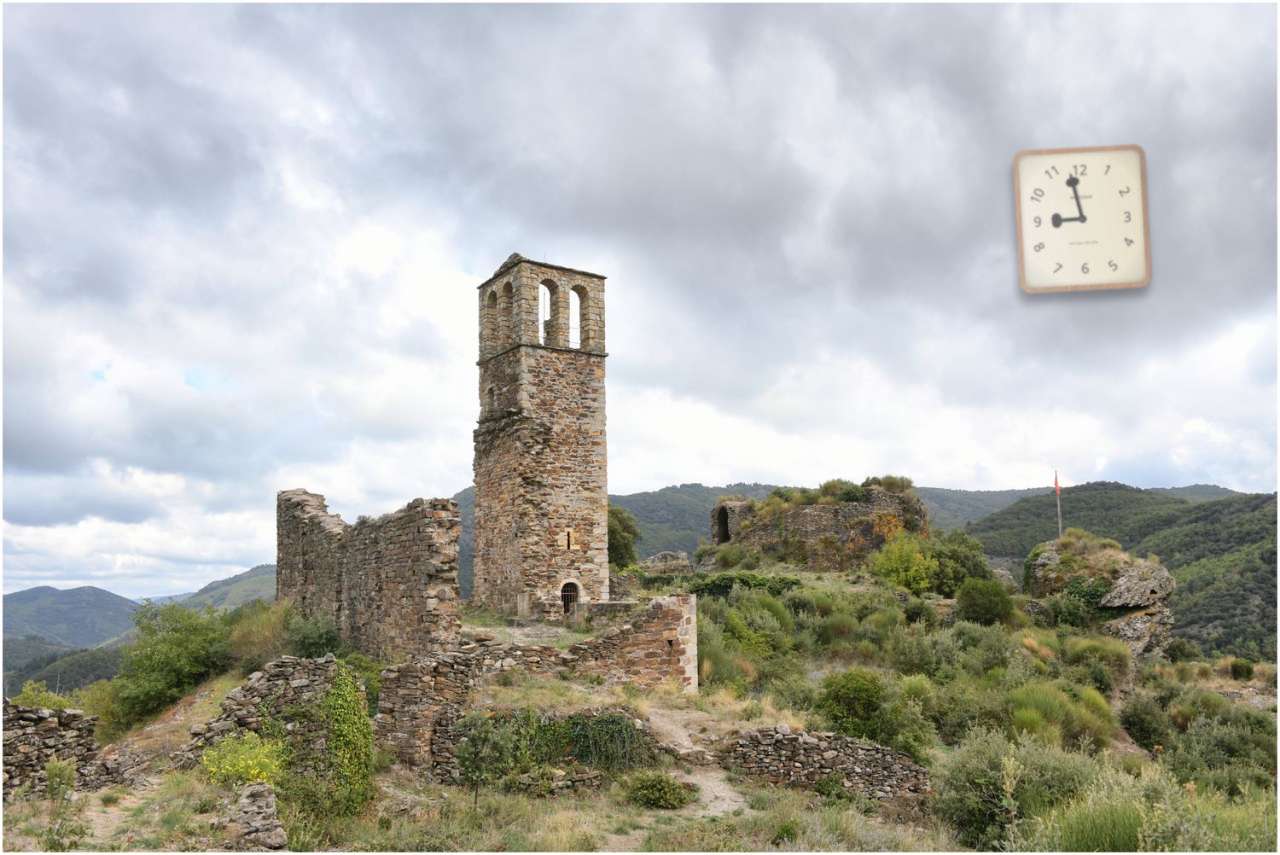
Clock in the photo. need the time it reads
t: 8:58
